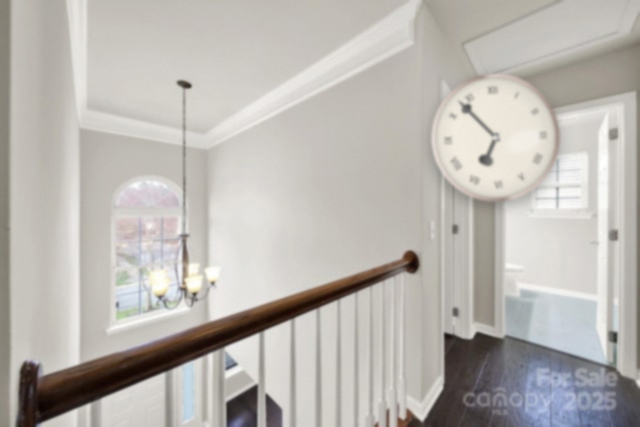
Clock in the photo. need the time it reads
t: 6:53
